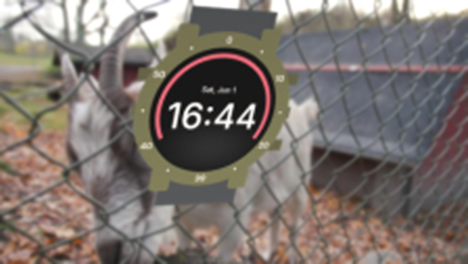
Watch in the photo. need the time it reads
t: 16:44
